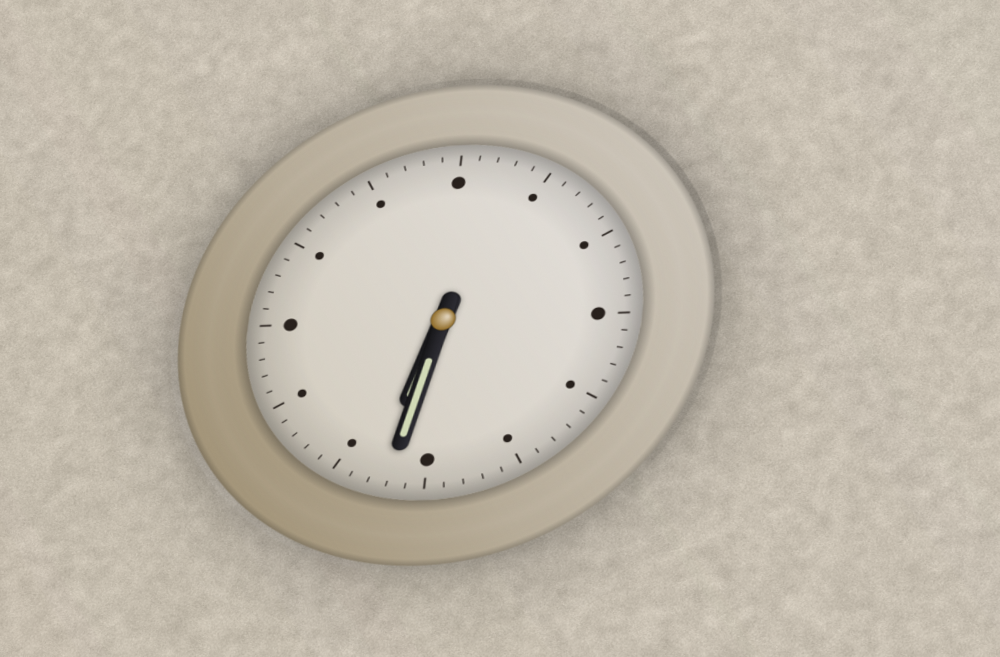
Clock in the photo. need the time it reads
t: 6:32
